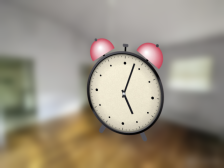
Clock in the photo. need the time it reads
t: 5:03
